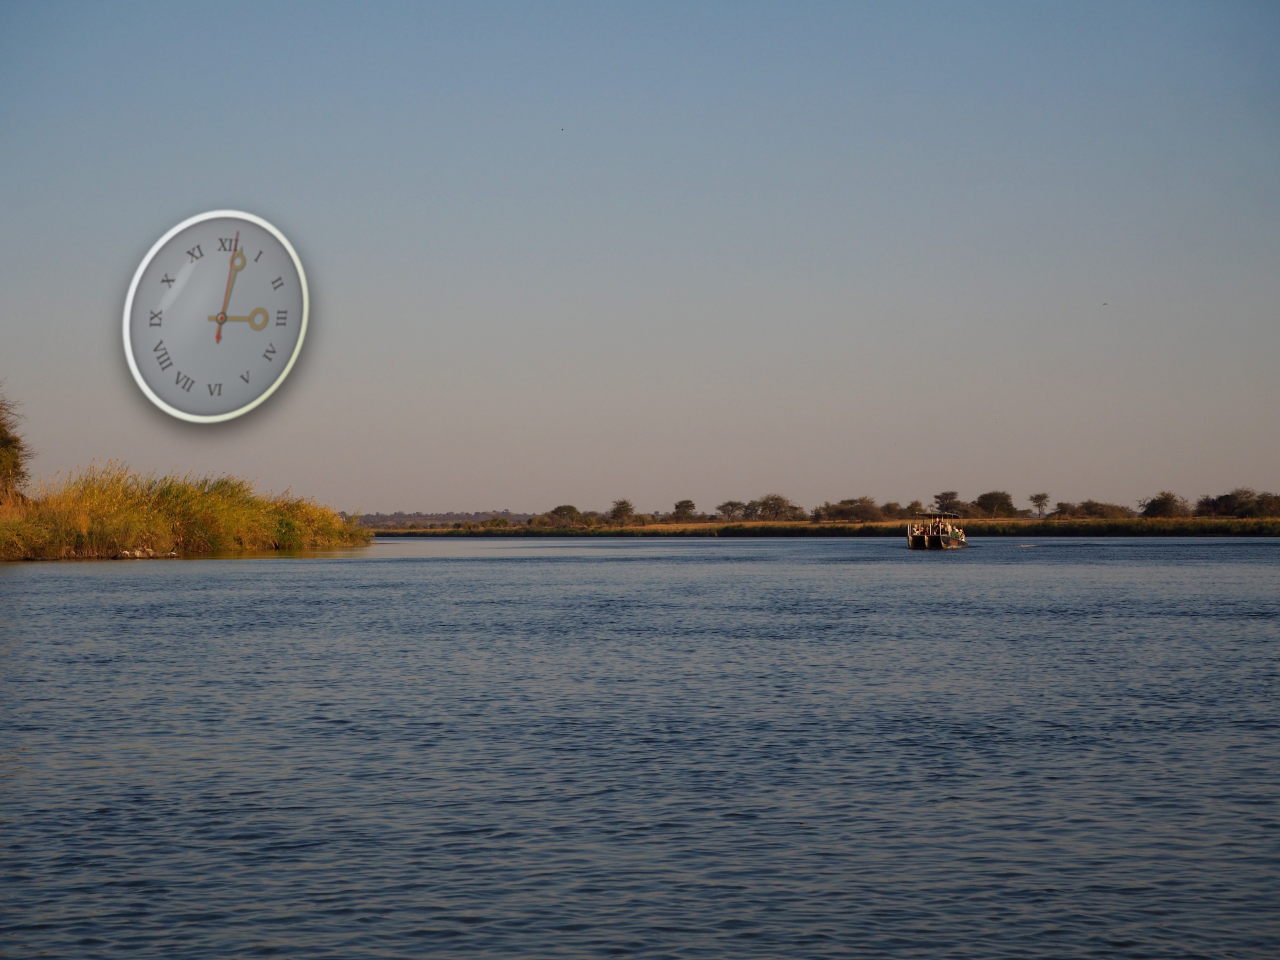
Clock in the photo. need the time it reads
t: 3:02:01
